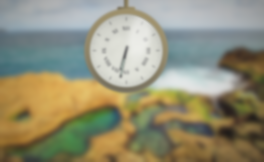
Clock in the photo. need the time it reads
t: 6:32
